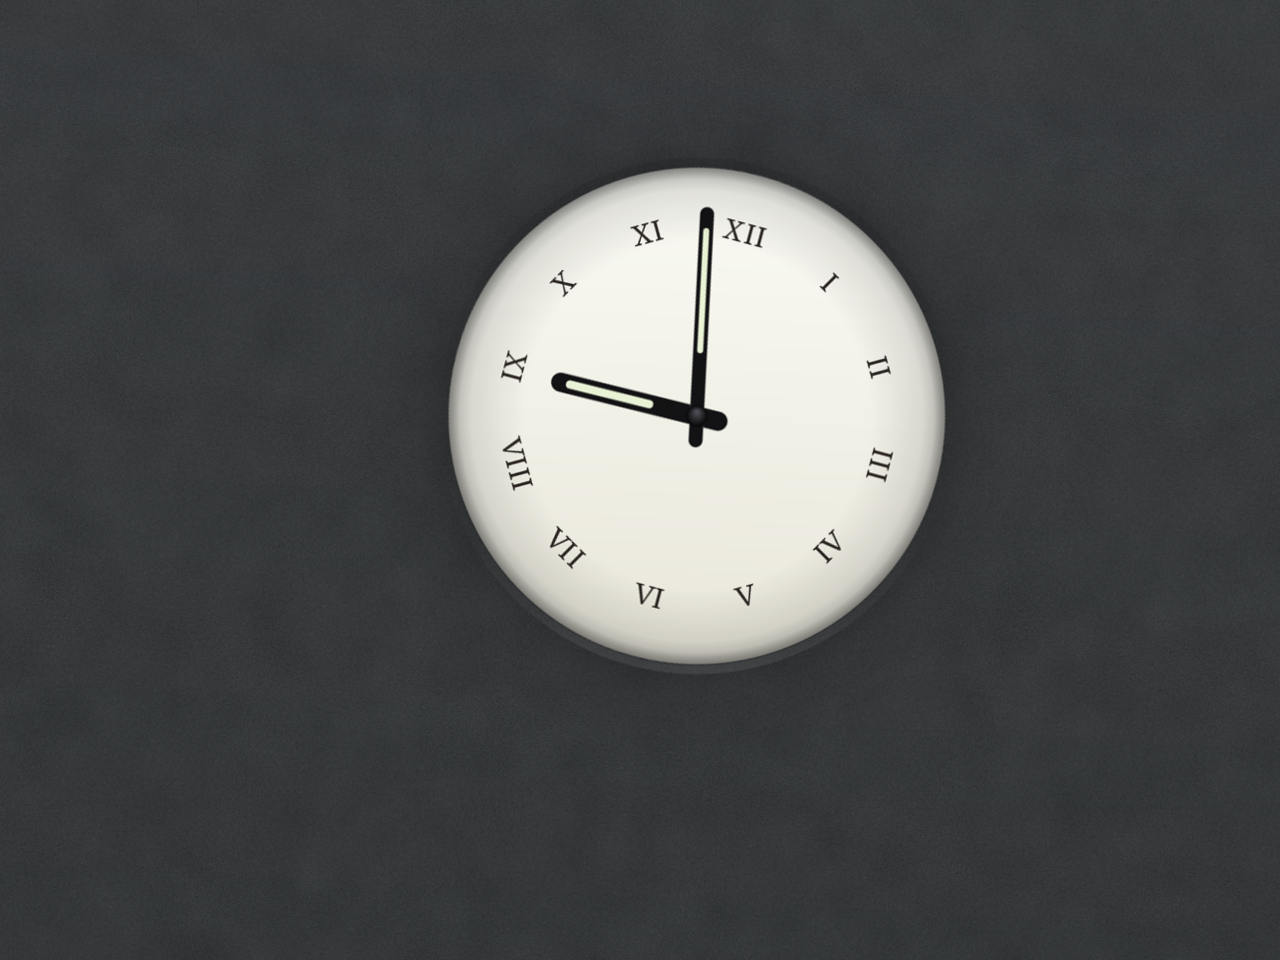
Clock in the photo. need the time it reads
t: 8:58
